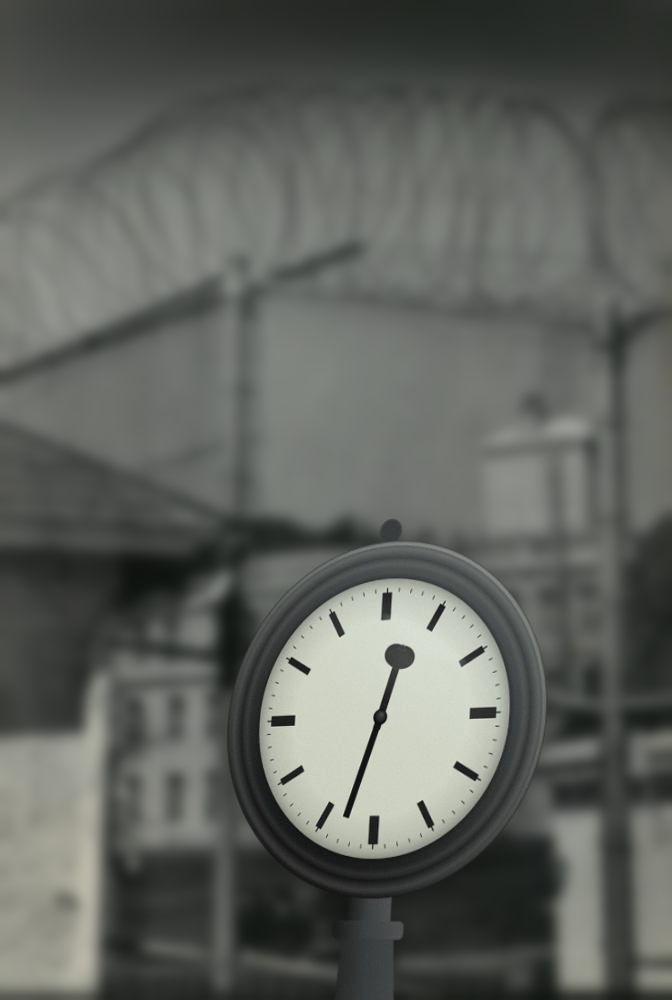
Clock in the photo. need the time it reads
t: 12:33
